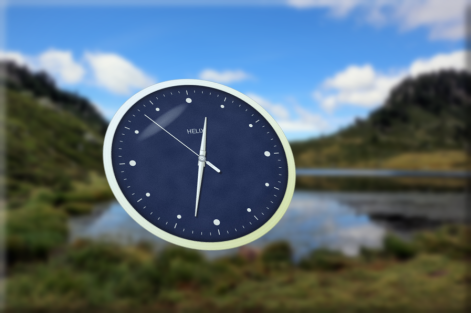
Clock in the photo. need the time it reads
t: 12:32:53
